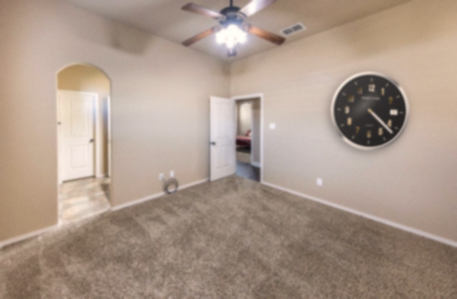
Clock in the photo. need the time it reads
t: 4:22
